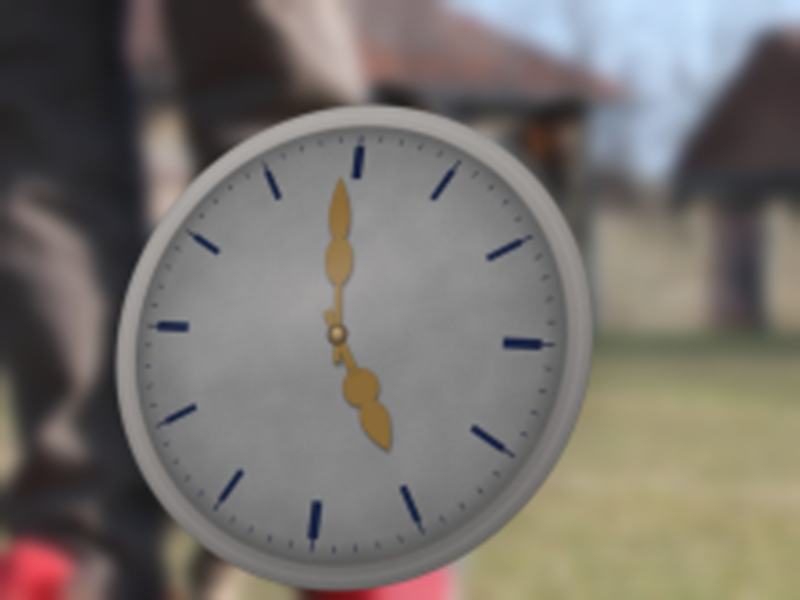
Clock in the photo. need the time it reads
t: 4:59
